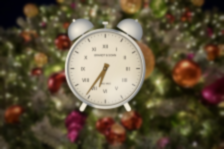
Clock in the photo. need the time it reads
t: 6:36
